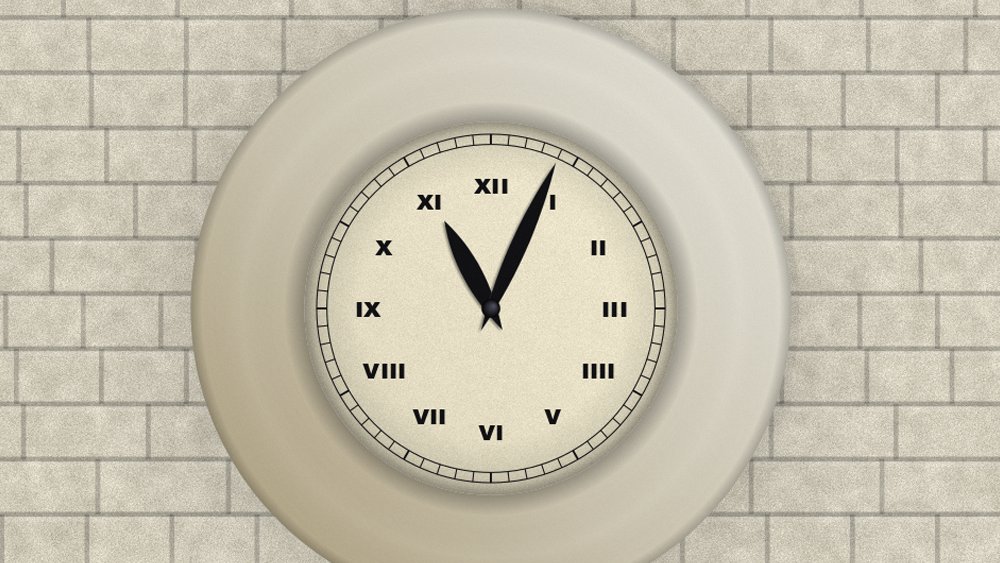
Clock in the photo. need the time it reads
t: 11:04
